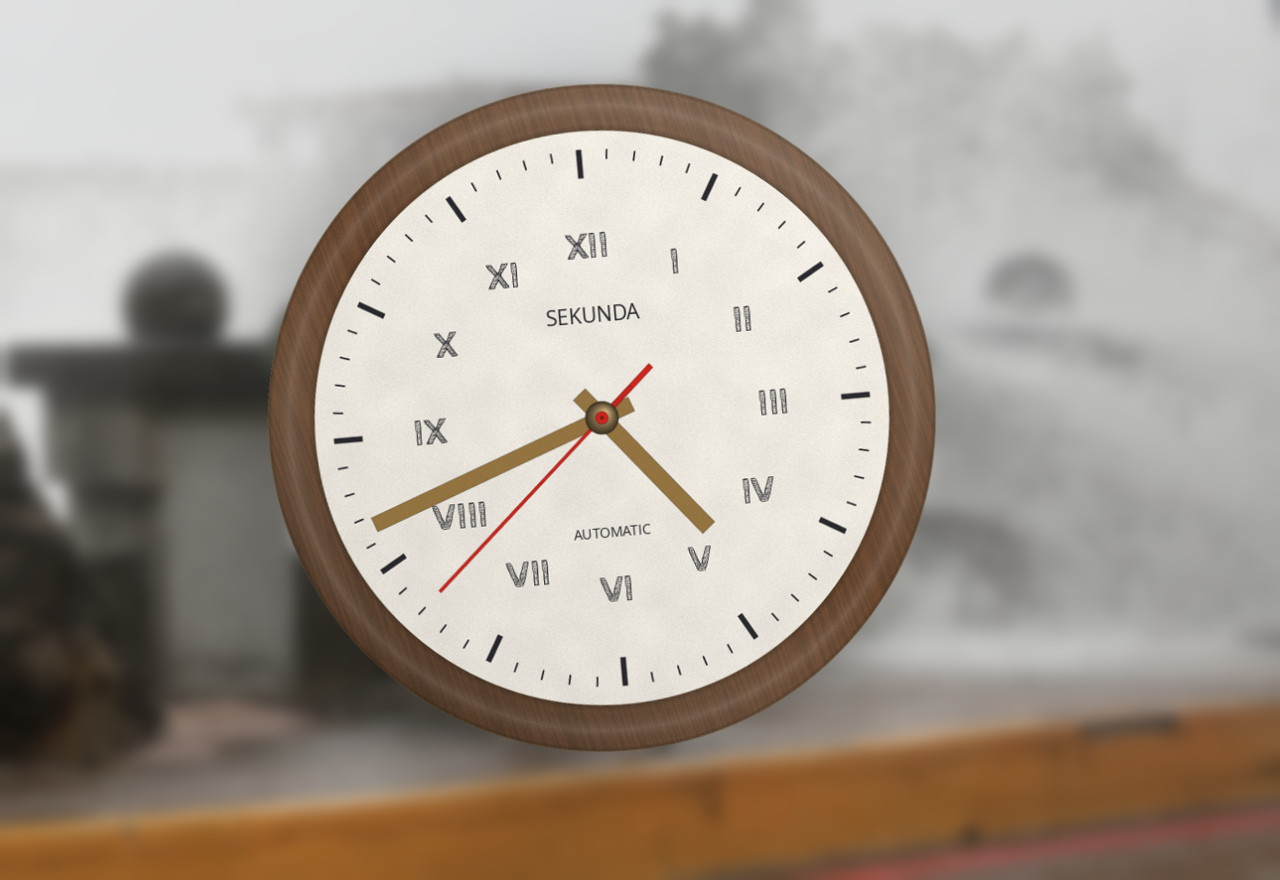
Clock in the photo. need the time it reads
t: 4:41:38
